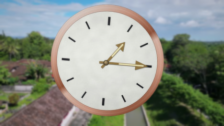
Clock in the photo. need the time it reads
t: 1:15
